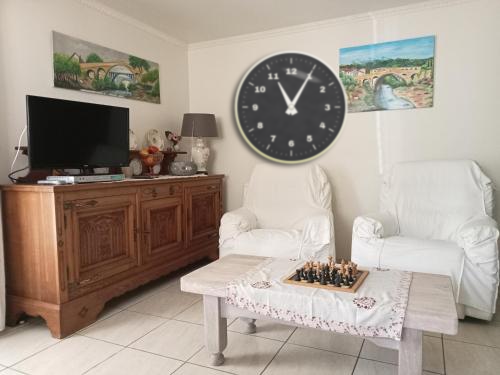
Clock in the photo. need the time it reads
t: 11:05
